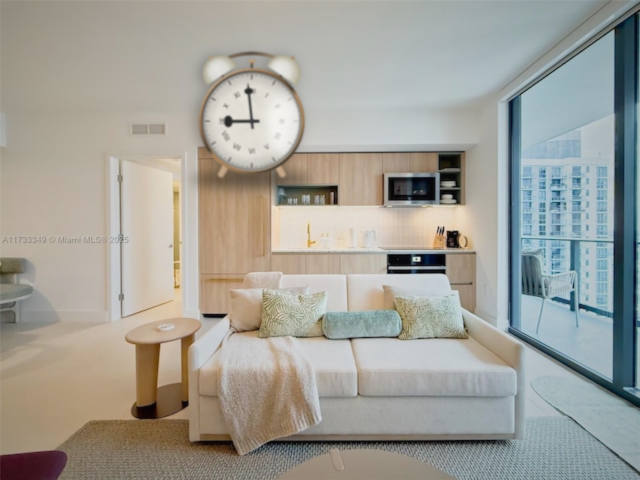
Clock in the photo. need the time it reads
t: 8:59
